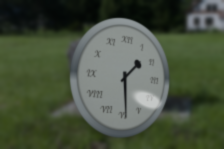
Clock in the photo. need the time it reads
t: 1:29
